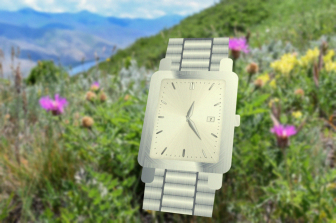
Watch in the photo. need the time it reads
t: 12:24
